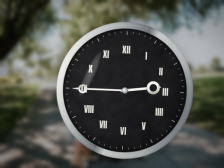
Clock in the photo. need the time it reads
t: 2:45
